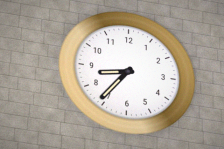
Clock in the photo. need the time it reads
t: 8:36
